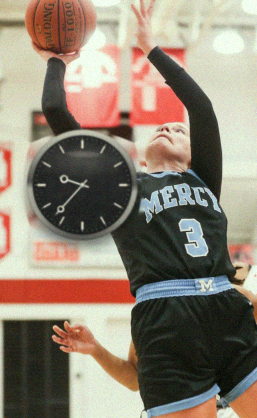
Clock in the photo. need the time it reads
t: 9:37
